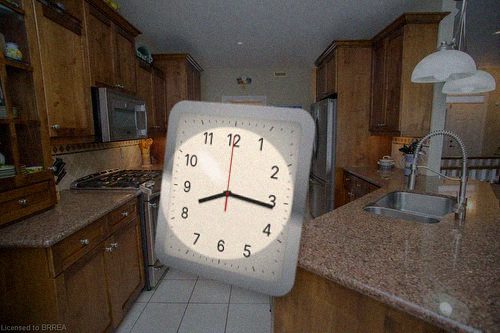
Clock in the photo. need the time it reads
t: 8:16:00
